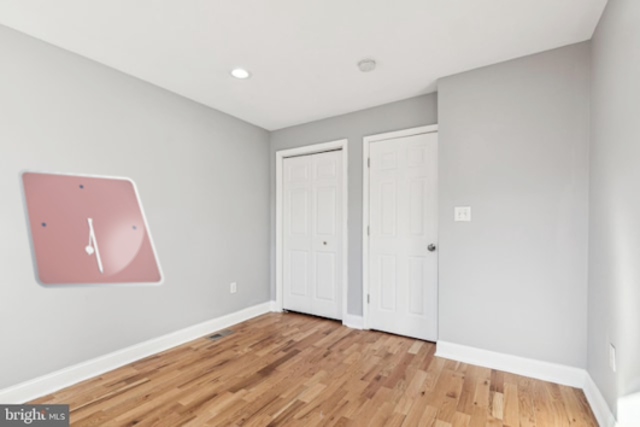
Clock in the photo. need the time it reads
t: 6:30
